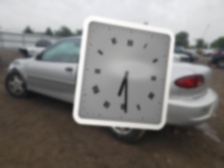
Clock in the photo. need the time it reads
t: 6:29
